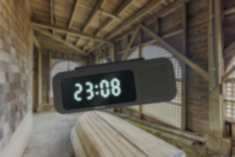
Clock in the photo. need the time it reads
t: 23:08
